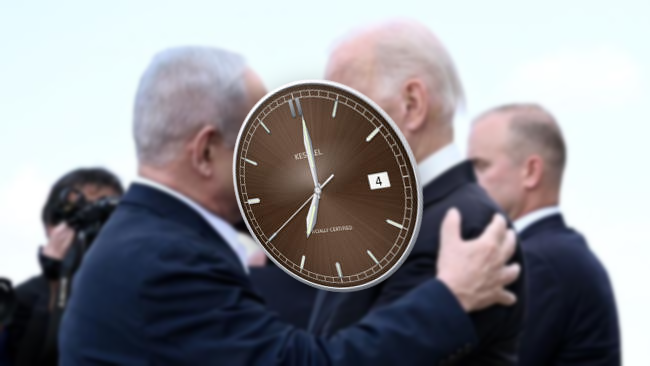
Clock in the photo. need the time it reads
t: 7:00:40
